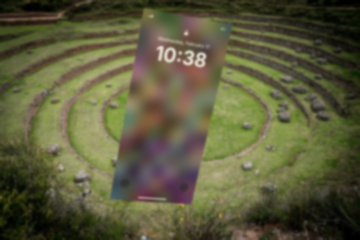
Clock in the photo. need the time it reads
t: 10:38
